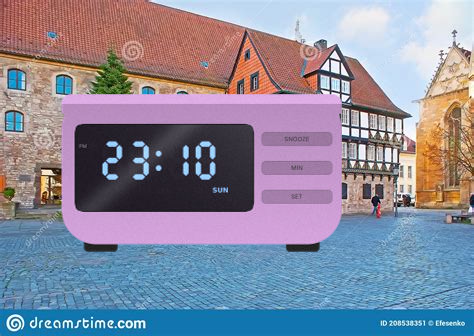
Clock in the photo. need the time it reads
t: 23:10
